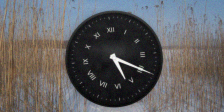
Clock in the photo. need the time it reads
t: 5:20
